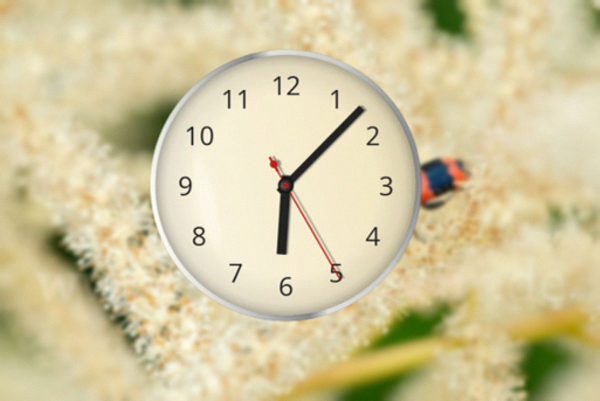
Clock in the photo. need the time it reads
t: 6:07:25
